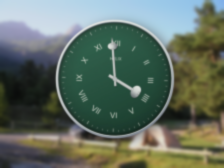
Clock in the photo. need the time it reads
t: 3:59
